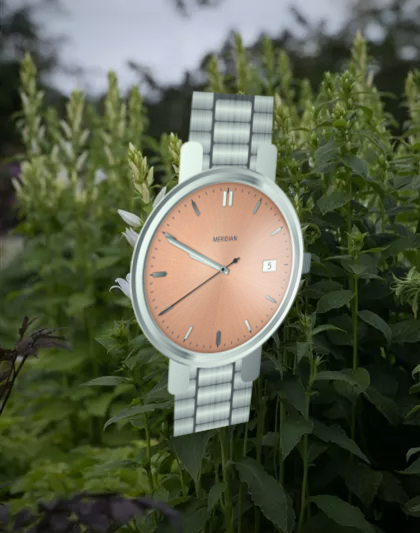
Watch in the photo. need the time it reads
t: 9:49:40
